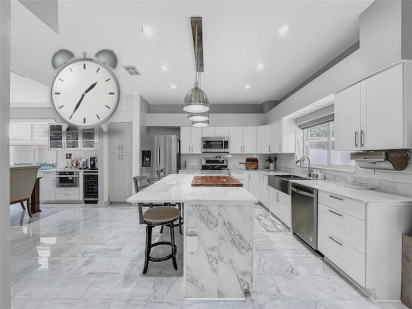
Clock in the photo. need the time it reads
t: 1:35
